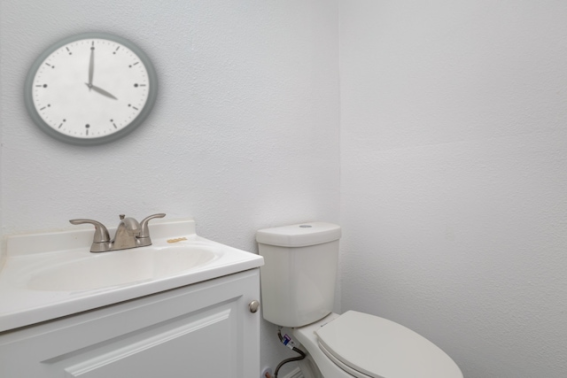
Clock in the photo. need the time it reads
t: 4:00
